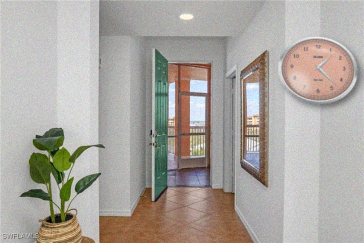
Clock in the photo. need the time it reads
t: 1:23
